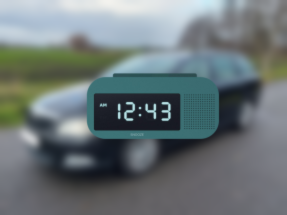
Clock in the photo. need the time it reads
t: 12:43
